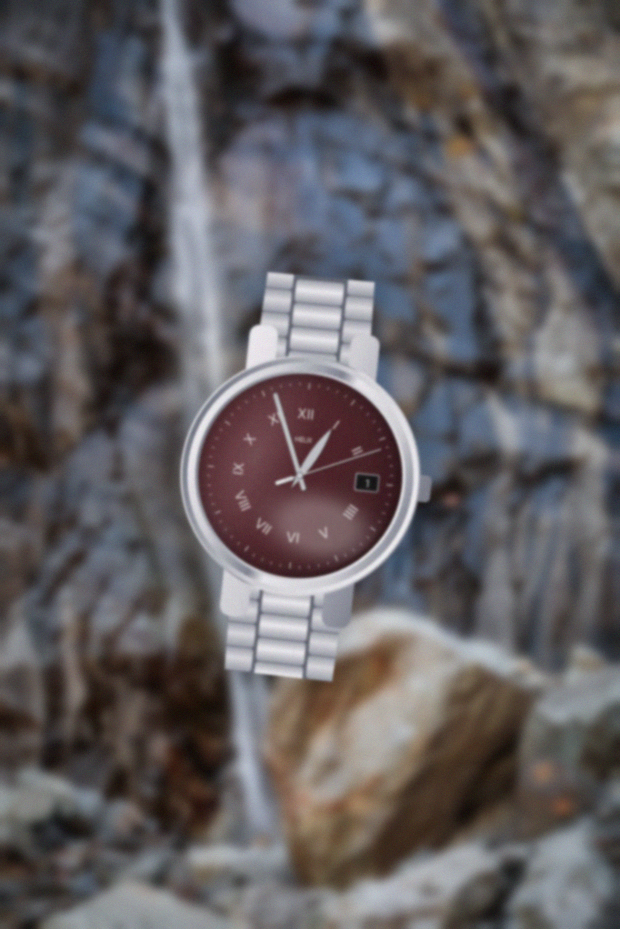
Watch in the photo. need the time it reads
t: 12:56:11
